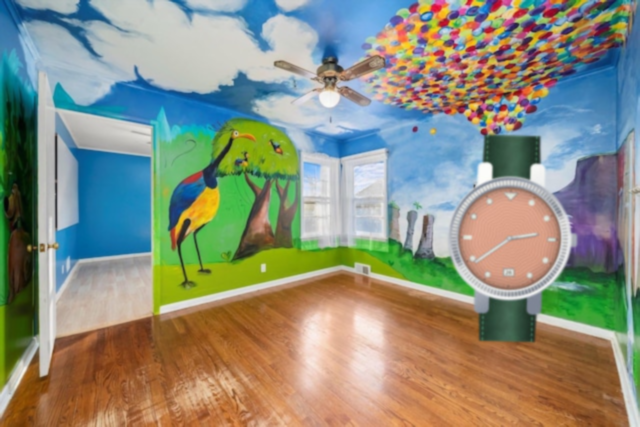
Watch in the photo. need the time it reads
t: 2:39
